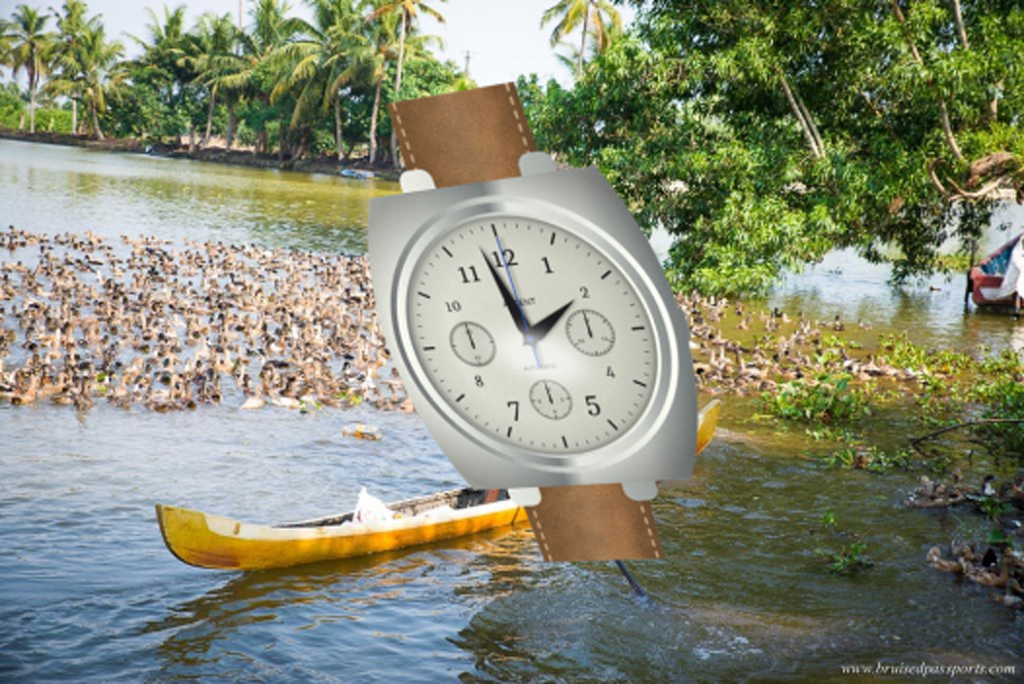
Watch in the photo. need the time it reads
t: 1:58
